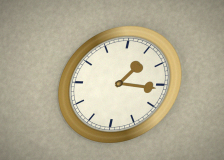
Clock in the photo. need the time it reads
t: 1:16
